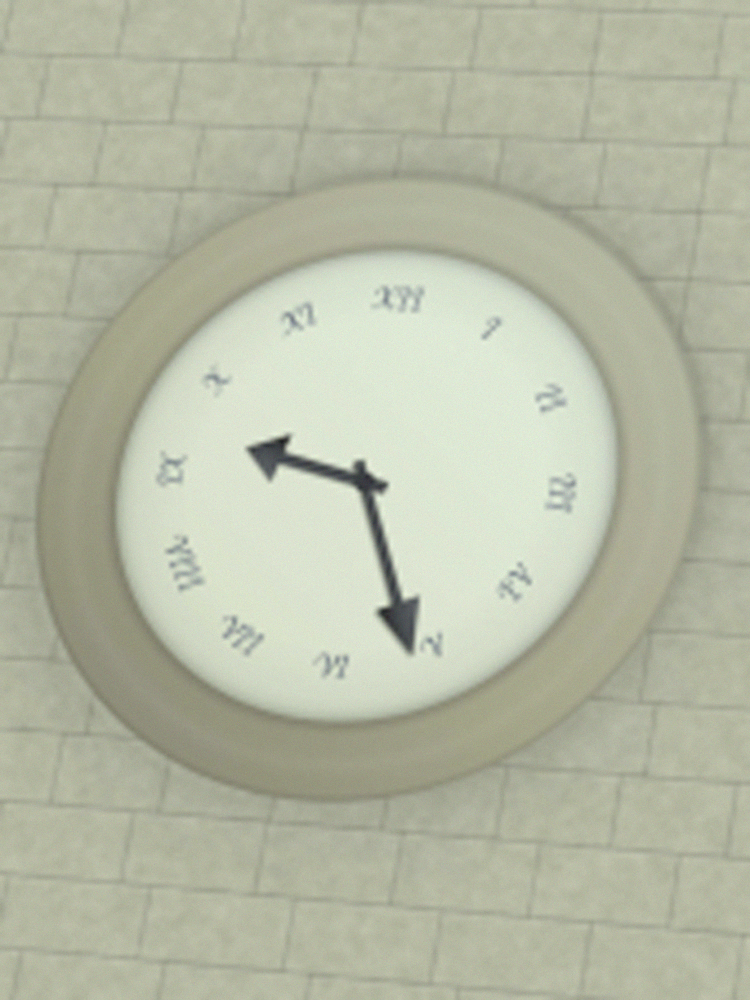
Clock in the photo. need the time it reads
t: 9:26
